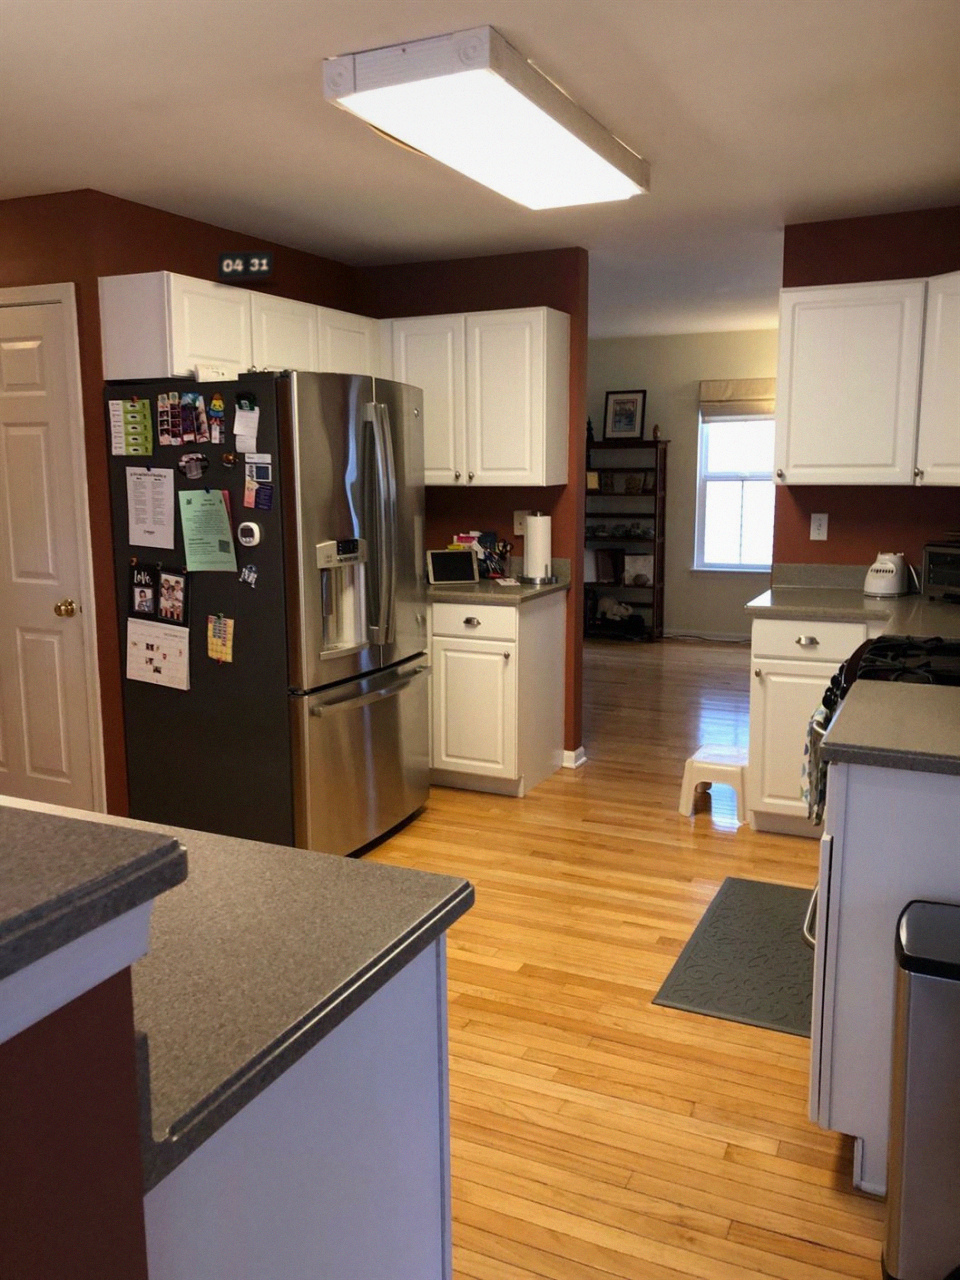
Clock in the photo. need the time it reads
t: 4:31
